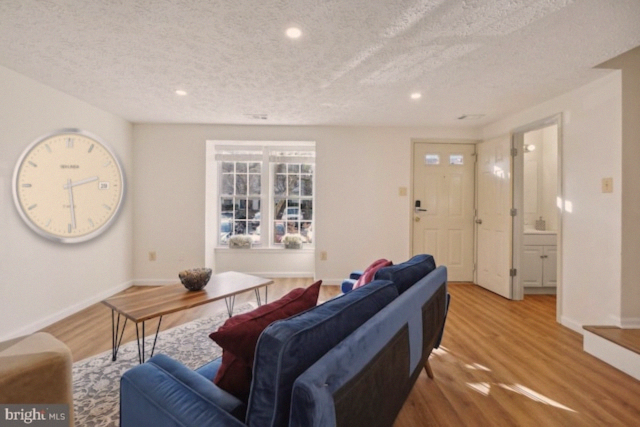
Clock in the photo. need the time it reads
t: 2:29
